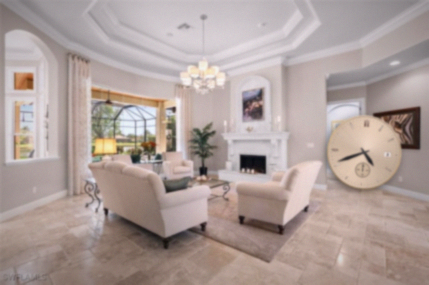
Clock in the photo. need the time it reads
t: 4:41
